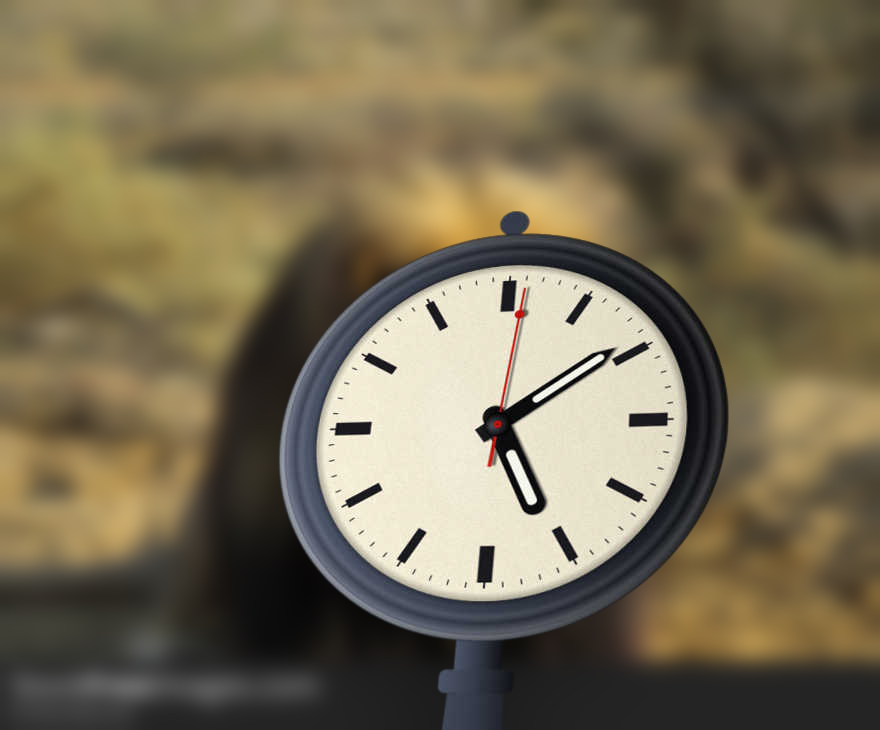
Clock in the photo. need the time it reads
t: 5:09:01
